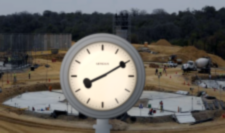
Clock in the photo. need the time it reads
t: 8:10
